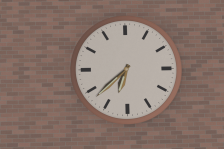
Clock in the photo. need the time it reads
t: 6:38
